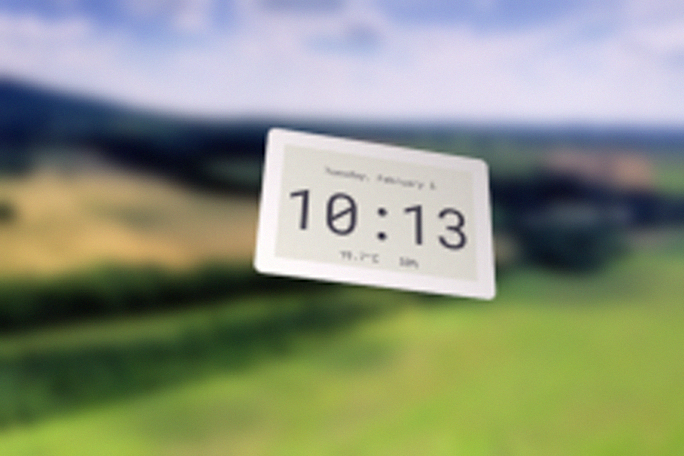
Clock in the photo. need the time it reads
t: 10:13
